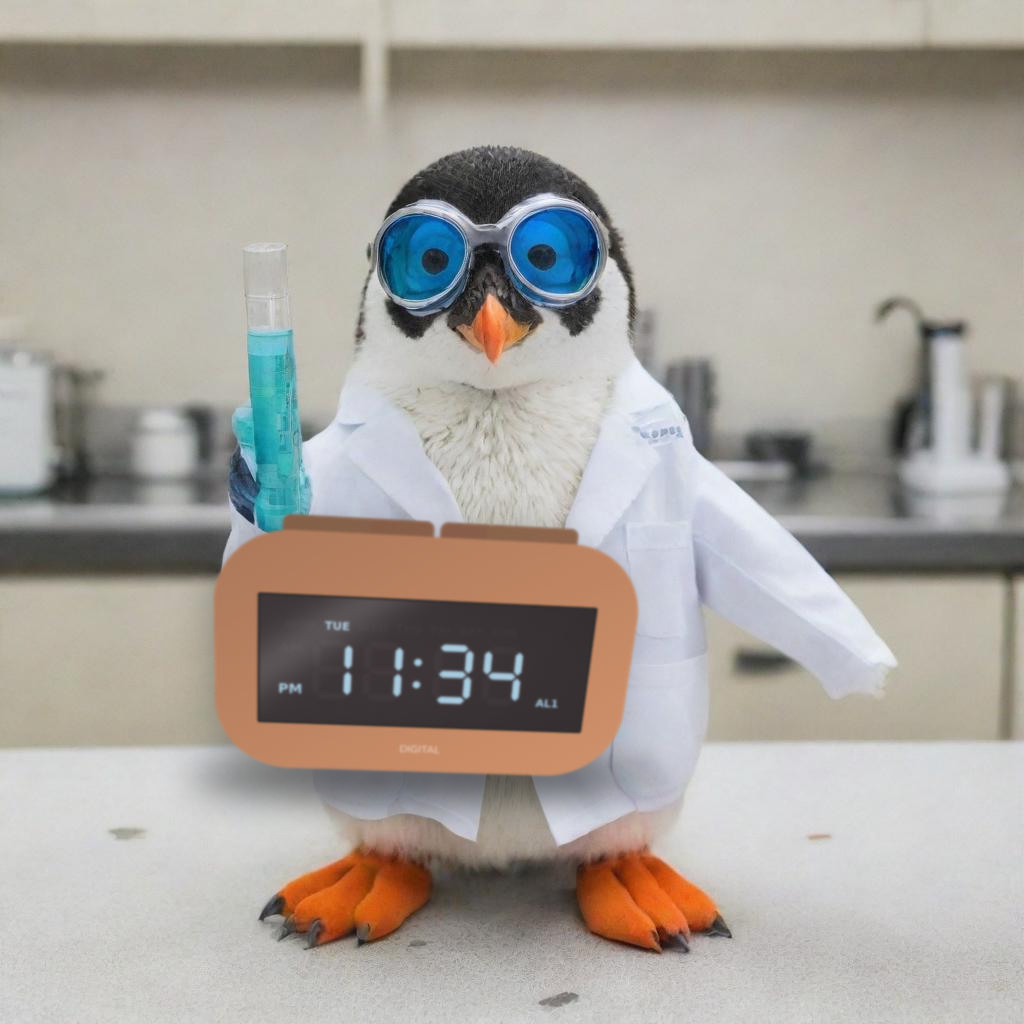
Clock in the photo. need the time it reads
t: 11:34
